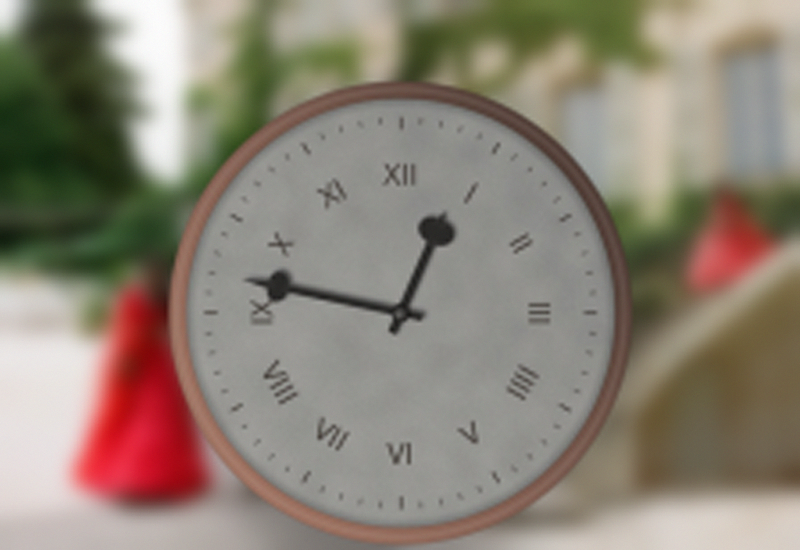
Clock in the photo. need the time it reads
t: 12:47
